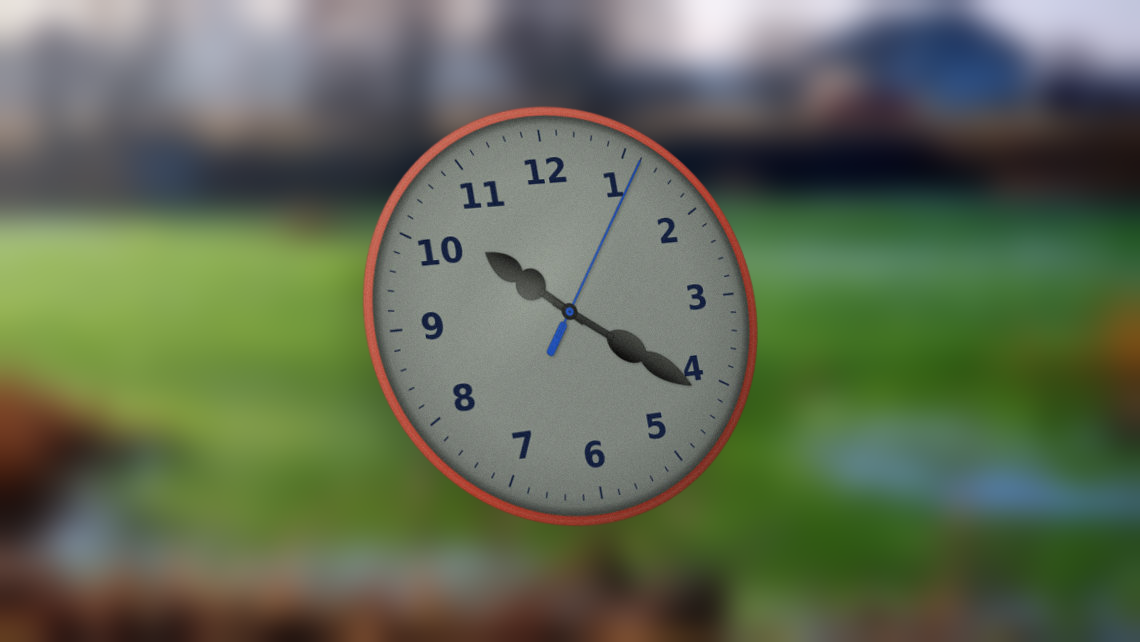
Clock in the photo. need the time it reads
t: 10:21:06
